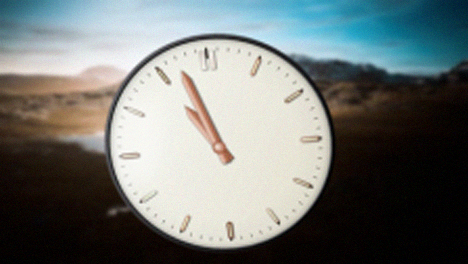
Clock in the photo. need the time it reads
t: 10:57
